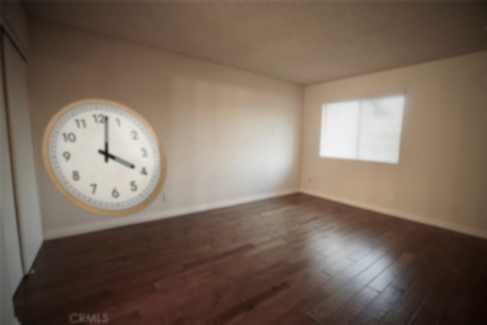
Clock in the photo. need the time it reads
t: 4:02
